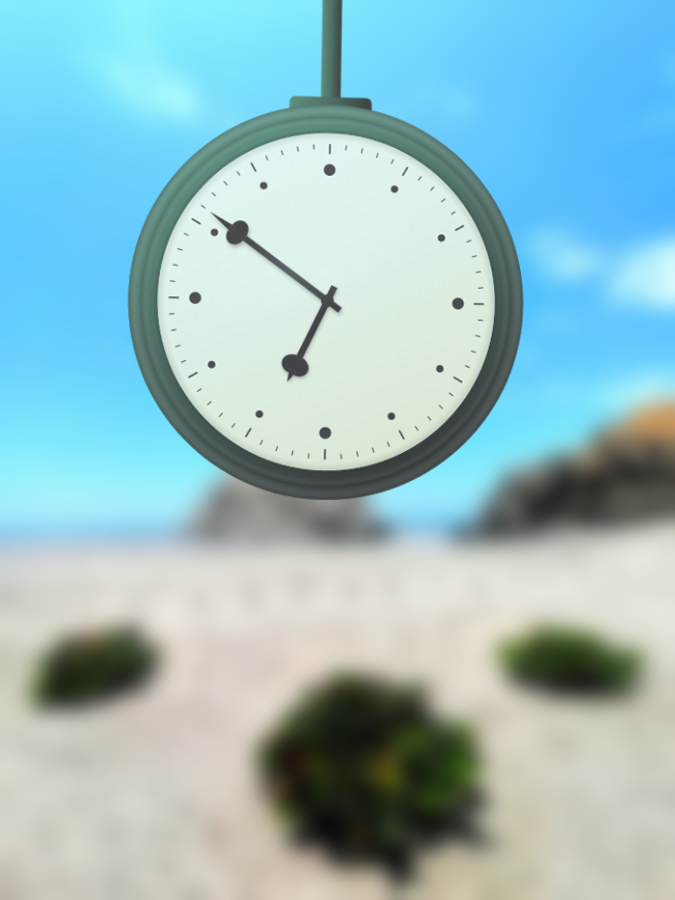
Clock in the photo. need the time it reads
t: 6:51
